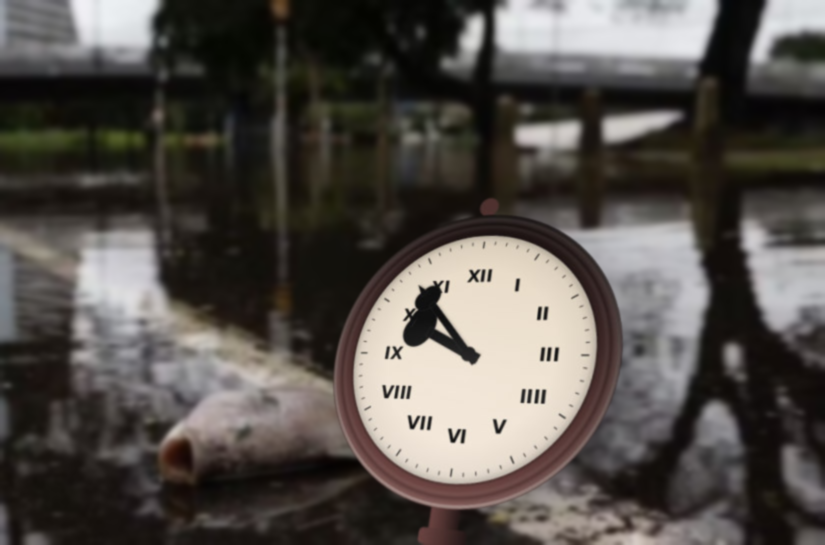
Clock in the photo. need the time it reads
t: 9:53
